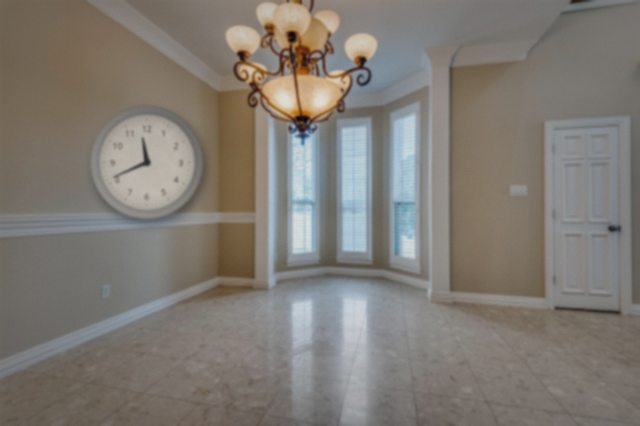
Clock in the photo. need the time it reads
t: 11:41
